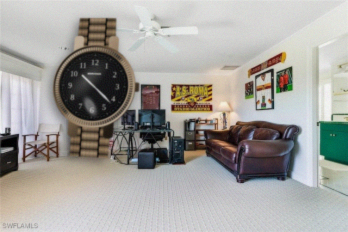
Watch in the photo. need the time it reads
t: 10:22
